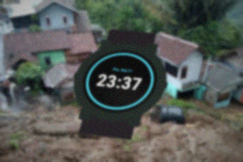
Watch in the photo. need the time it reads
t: 23:37
